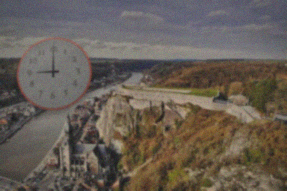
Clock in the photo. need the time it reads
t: 9:00
